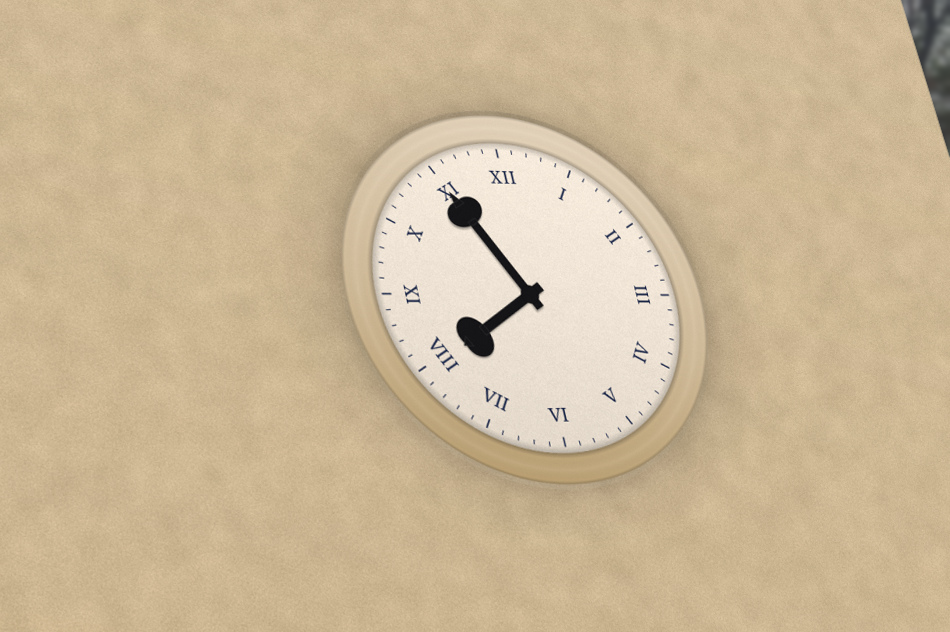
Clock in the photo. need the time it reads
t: 7:55
